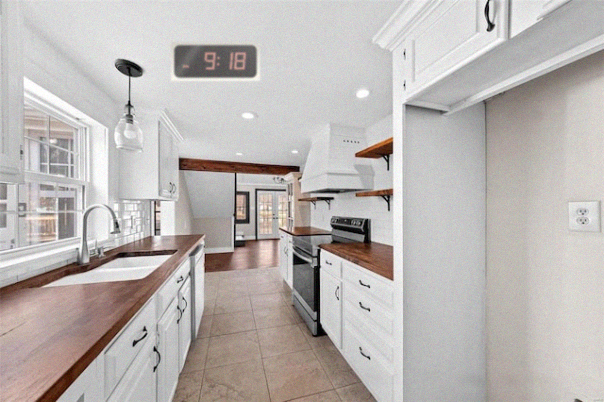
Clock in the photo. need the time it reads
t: 9:18
